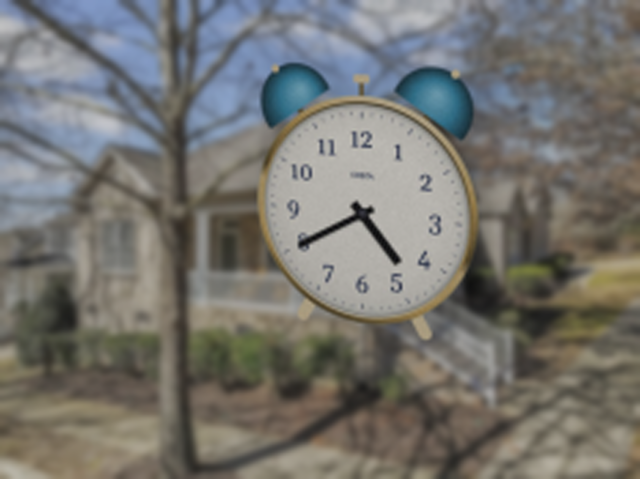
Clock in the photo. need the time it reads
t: 4:40
